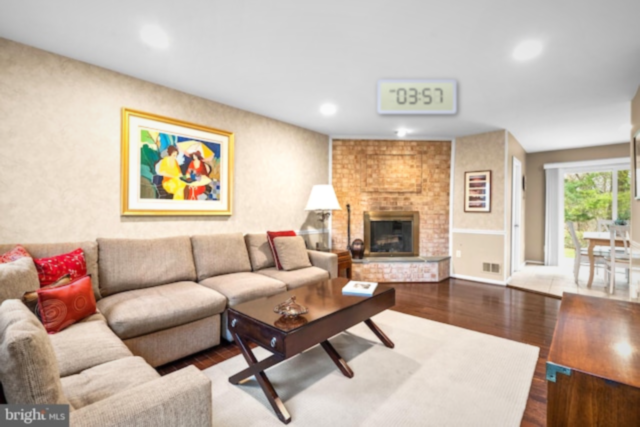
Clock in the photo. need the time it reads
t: 3:57
